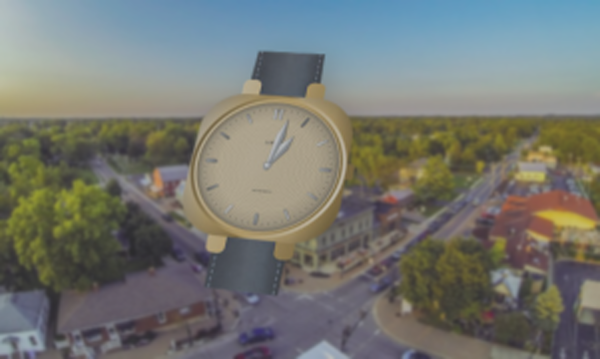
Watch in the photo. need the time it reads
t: 1:02
